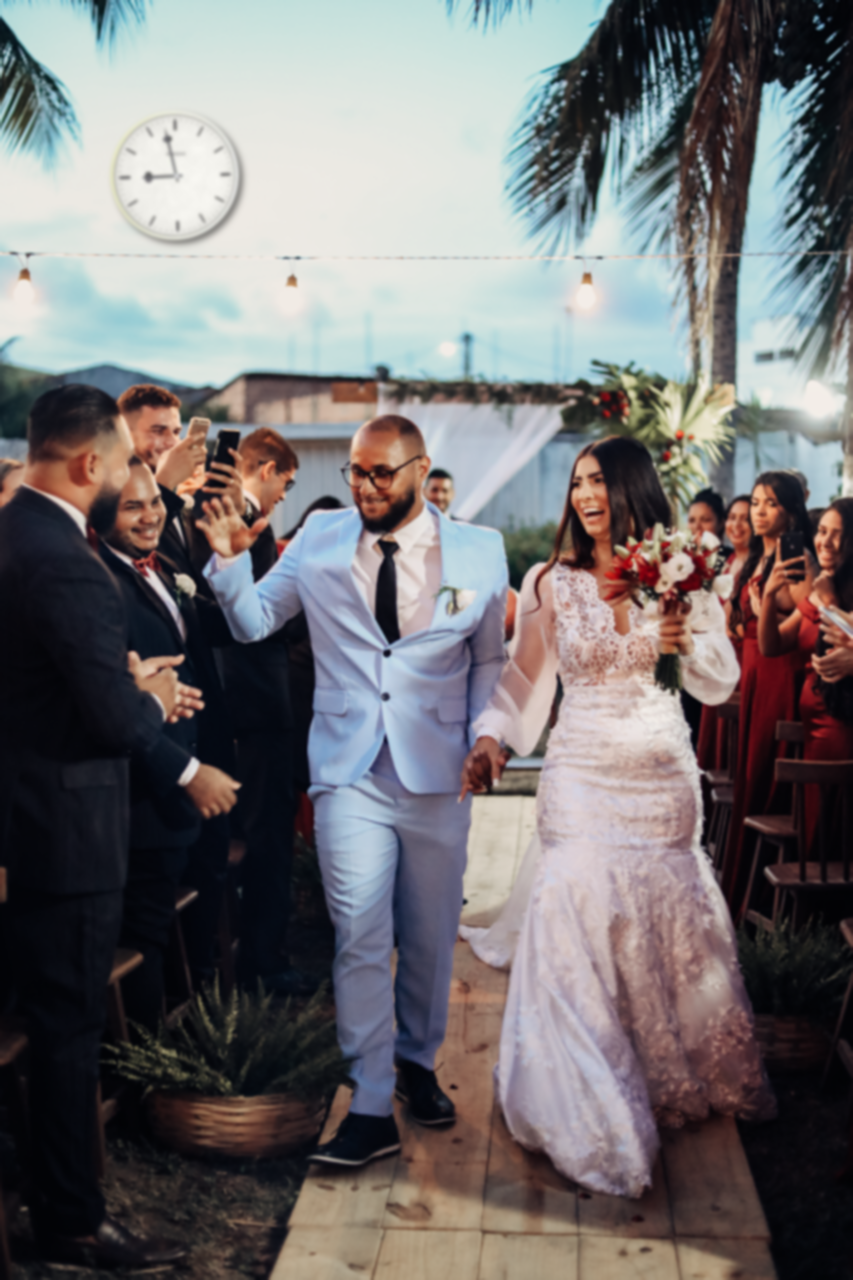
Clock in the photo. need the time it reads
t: 8:58
